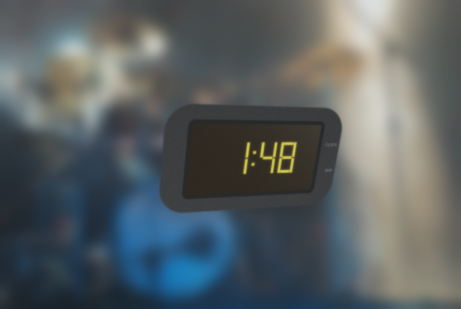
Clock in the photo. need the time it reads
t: 1:48
